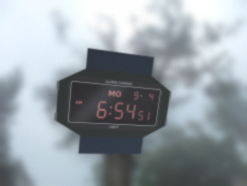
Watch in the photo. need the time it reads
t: 6:54:51
